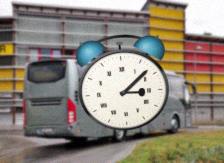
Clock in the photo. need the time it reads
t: 3:08
